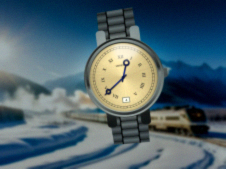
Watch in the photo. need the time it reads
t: 12:39
